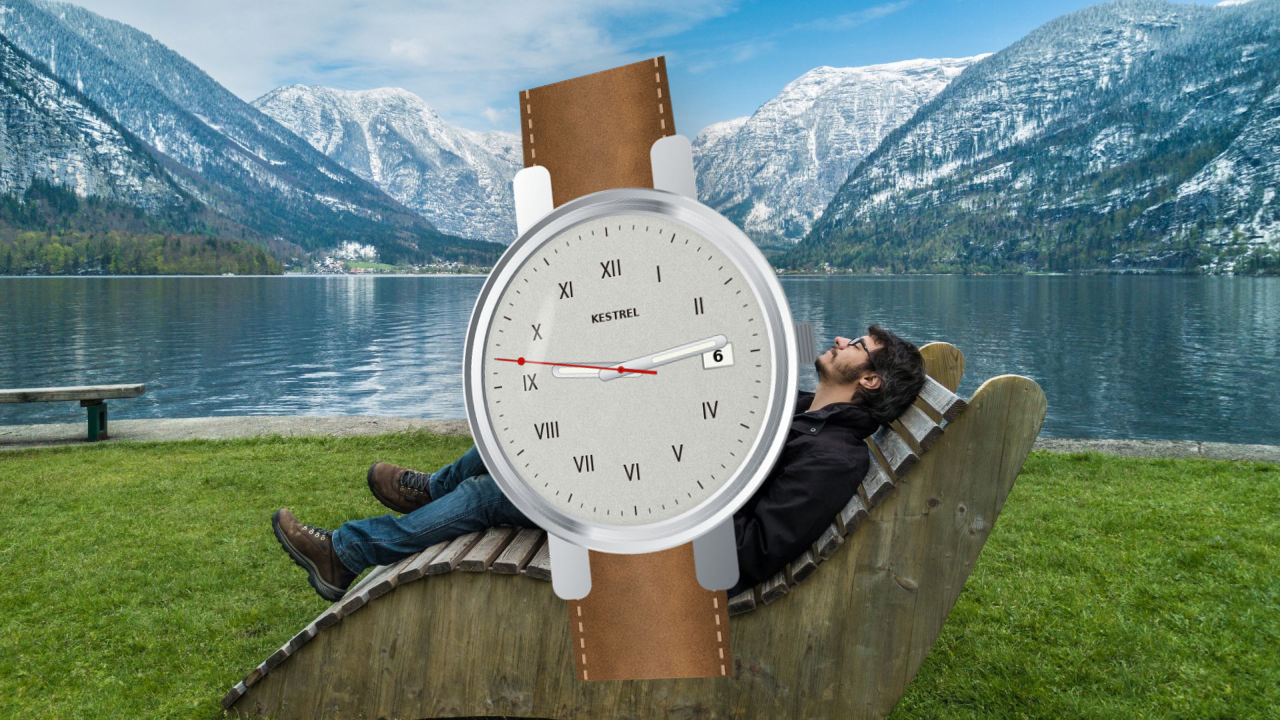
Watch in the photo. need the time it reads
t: 9:13:47
